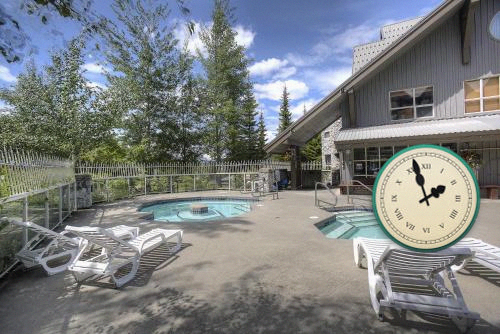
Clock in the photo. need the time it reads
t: 1:57
